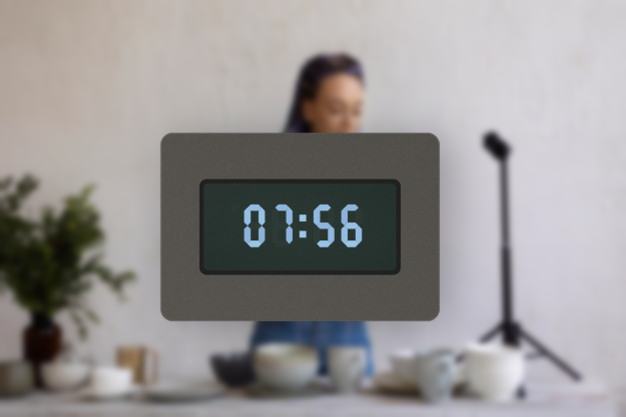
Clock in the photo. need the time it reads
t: 7:56
